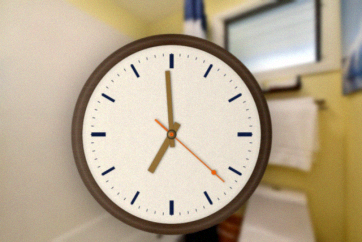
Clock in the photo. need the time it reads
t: 6:59:22
